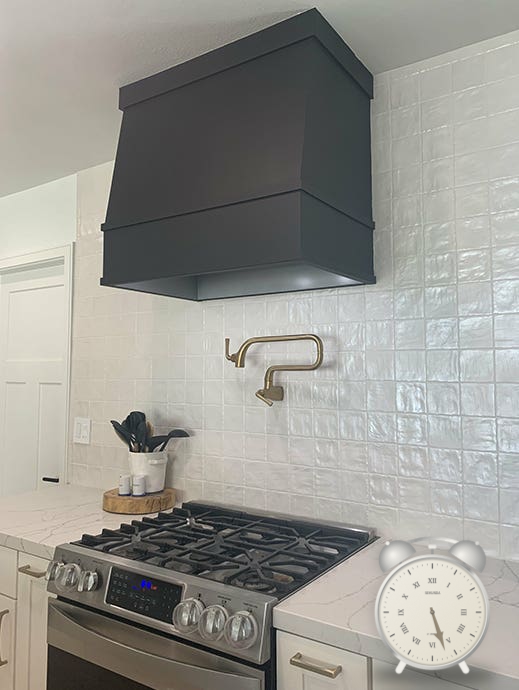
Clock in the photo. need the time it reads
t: 5:27
